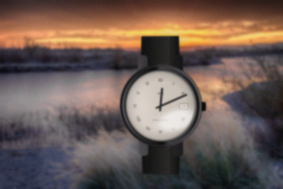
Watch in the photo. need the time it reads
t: 12:11
